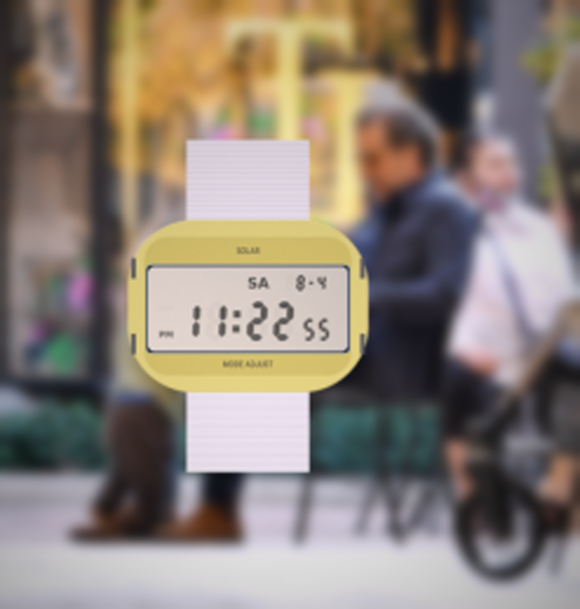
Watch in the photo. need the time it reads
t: 11:22:55
